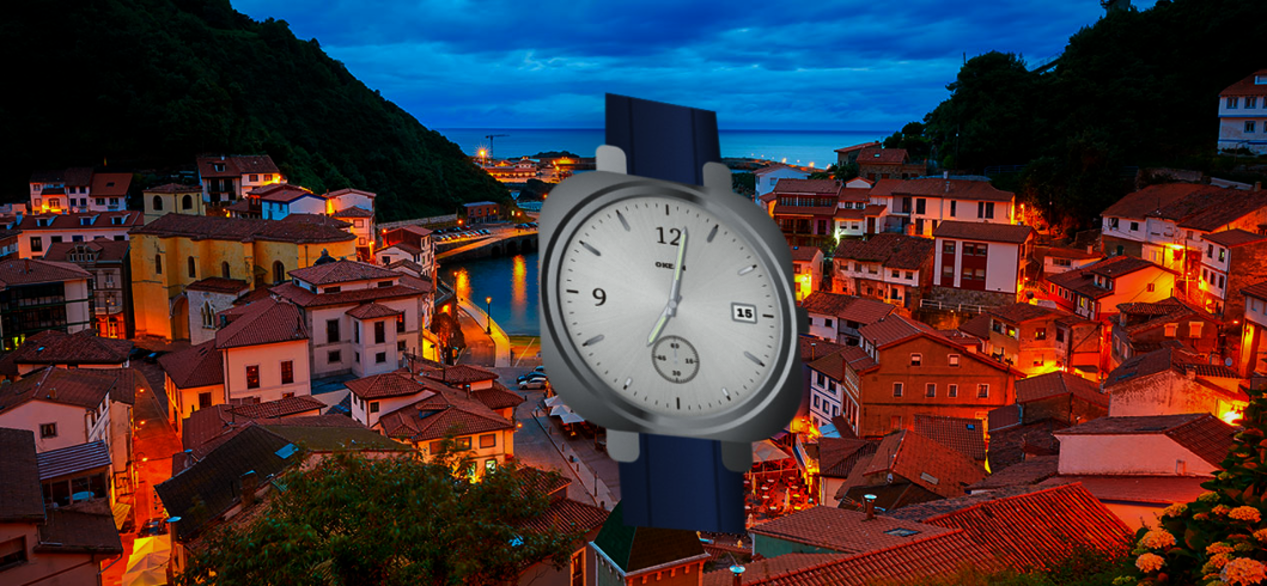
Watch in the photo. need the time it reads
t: 7:02
